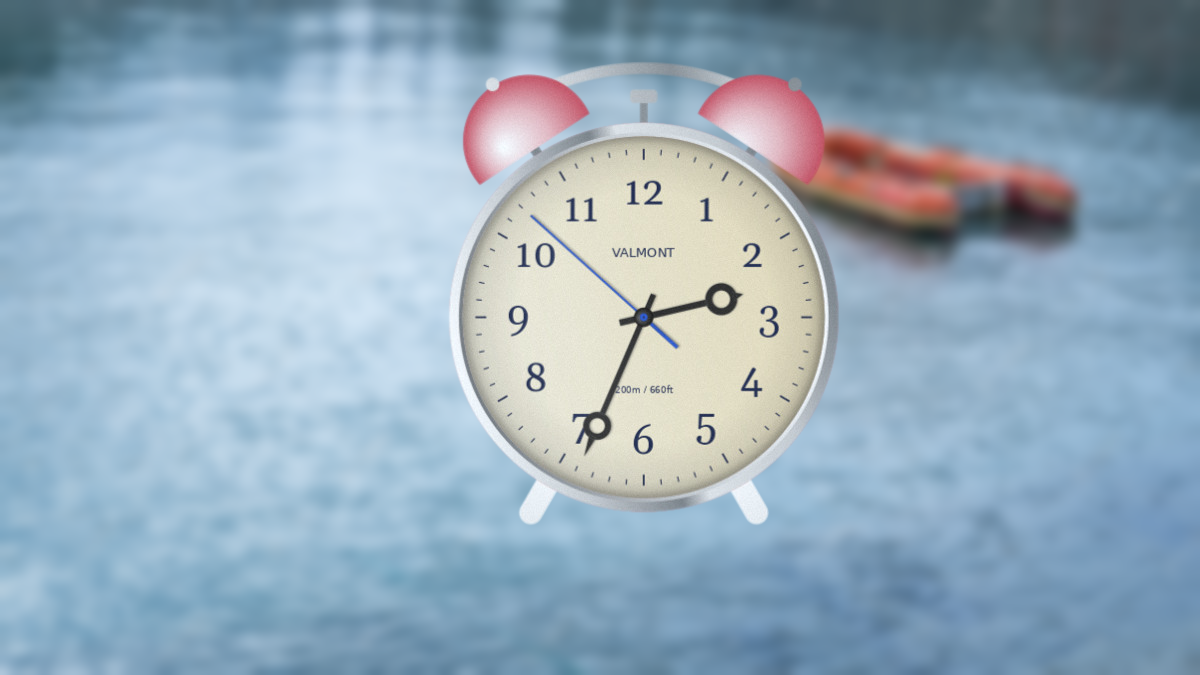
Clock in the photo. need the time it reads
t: 2:33:52
